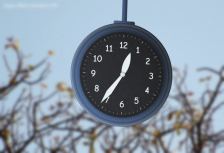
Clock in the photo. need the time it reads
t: 12:36
